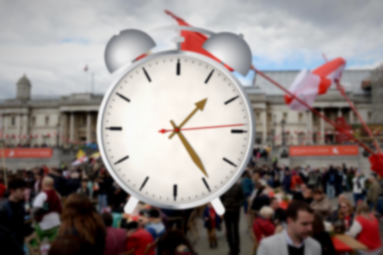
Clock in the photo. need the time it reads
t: 1:24:14
